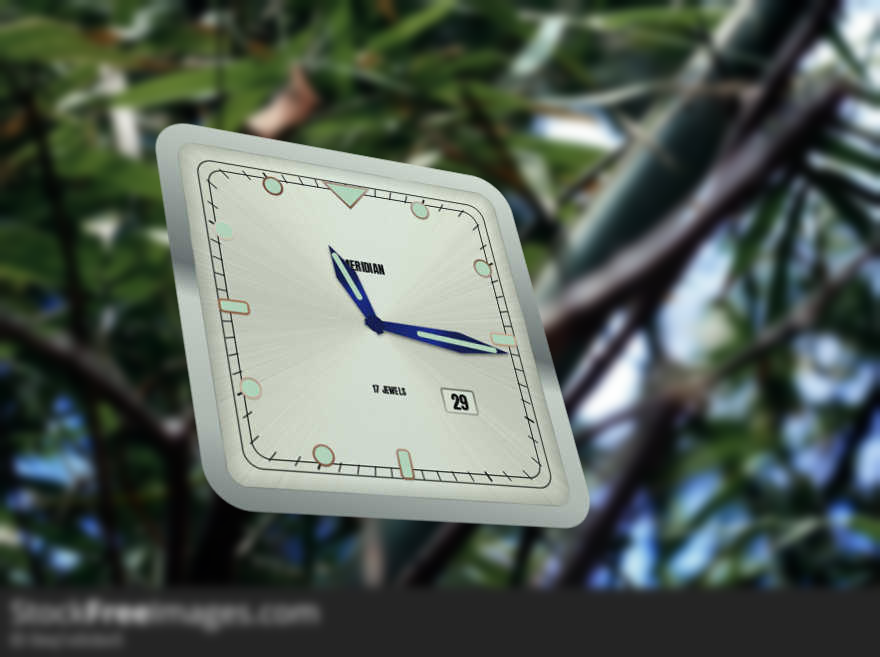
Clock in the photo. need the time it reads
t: 11:16
